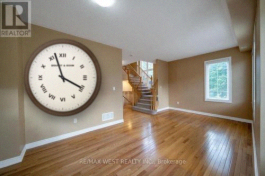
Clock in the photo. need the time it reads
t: 3:57
